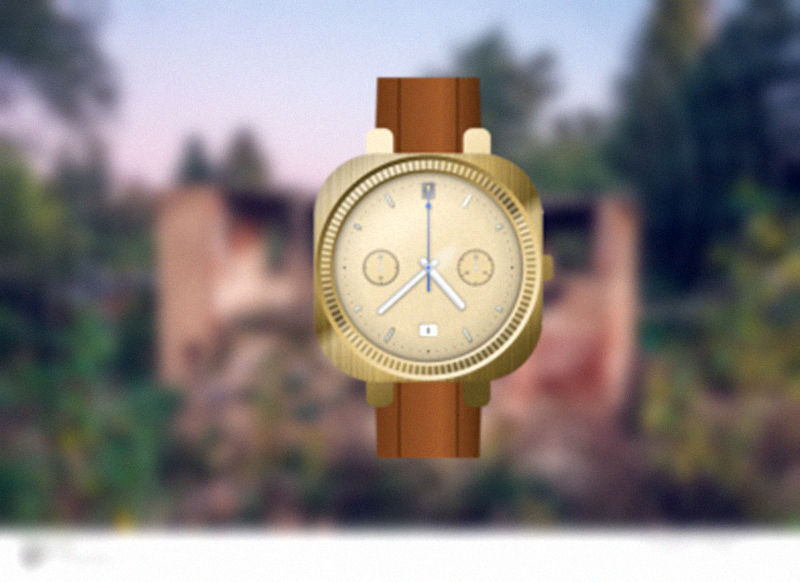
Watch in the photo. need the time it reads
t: 4:38
